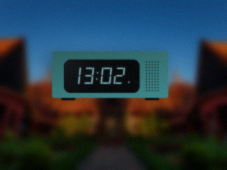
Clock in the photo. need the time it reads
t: 13:02
